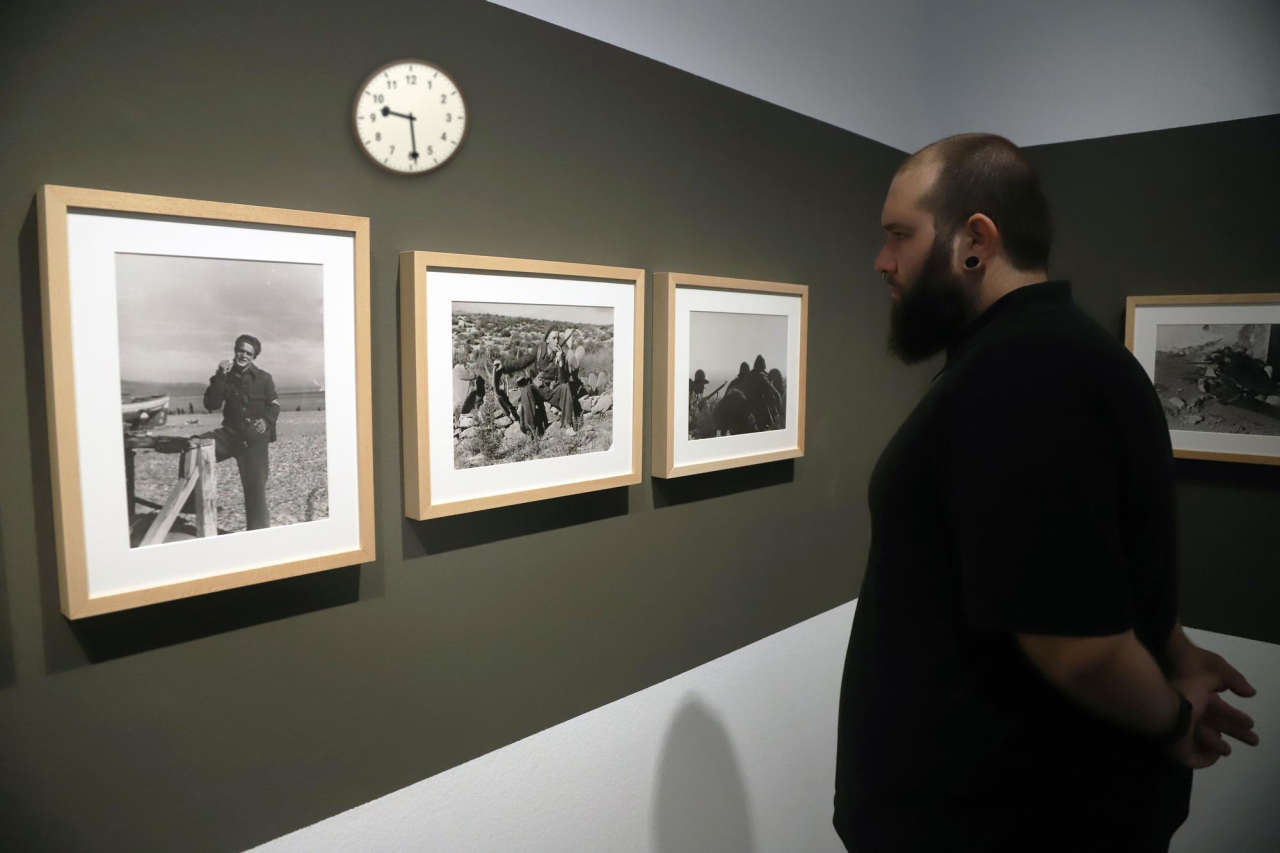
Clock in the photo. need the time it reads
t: 9:29
